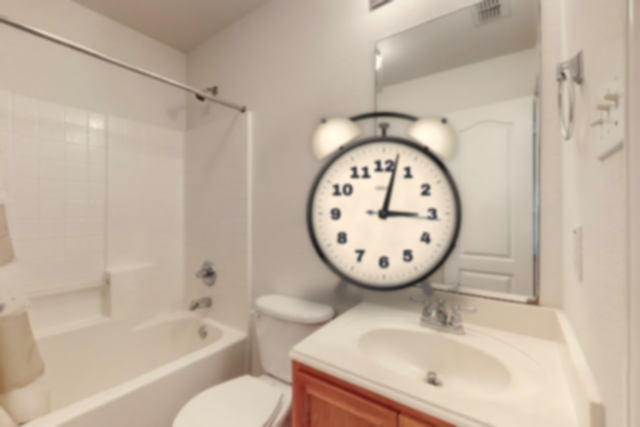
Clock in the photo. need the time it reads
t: 3:02:16
